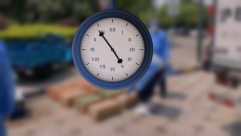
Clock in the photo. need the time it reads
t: 4:54
